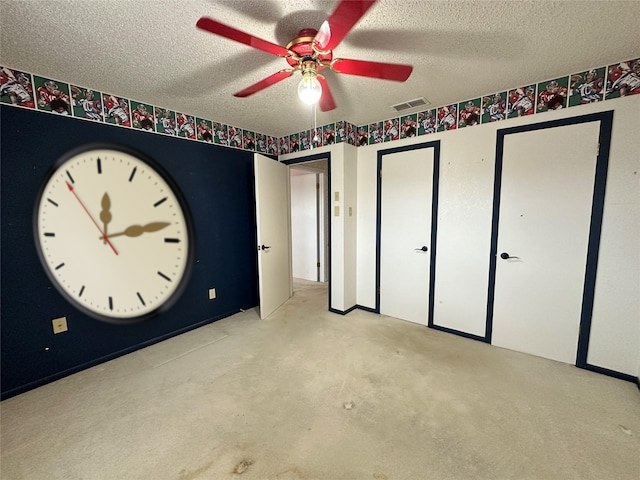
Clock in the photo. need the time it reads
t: 12:12:54
